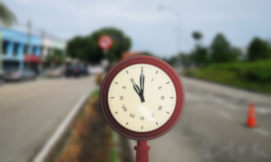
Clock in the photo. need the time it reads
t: 11:00
